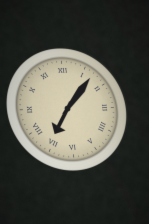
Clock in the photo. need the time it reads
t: 7:07
